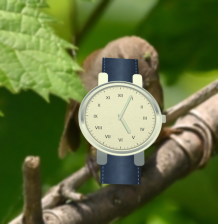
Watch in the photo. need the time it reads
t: 5:04
